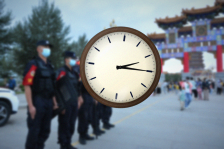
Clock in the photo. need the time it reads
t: 2:15
